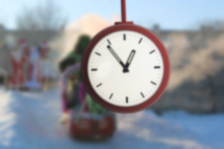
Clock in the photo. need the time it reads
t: 12:54
